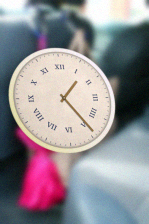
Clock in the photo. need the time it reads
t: 1:24
